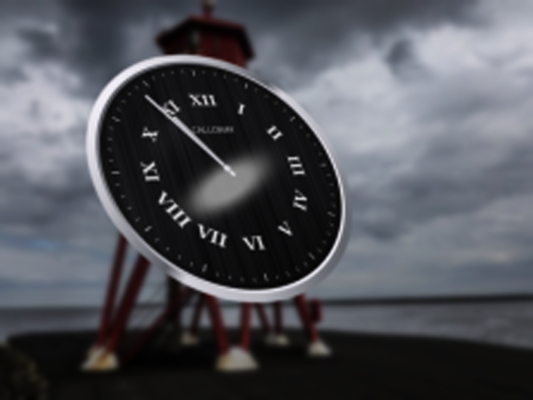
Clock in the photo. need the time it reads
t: 10:54
